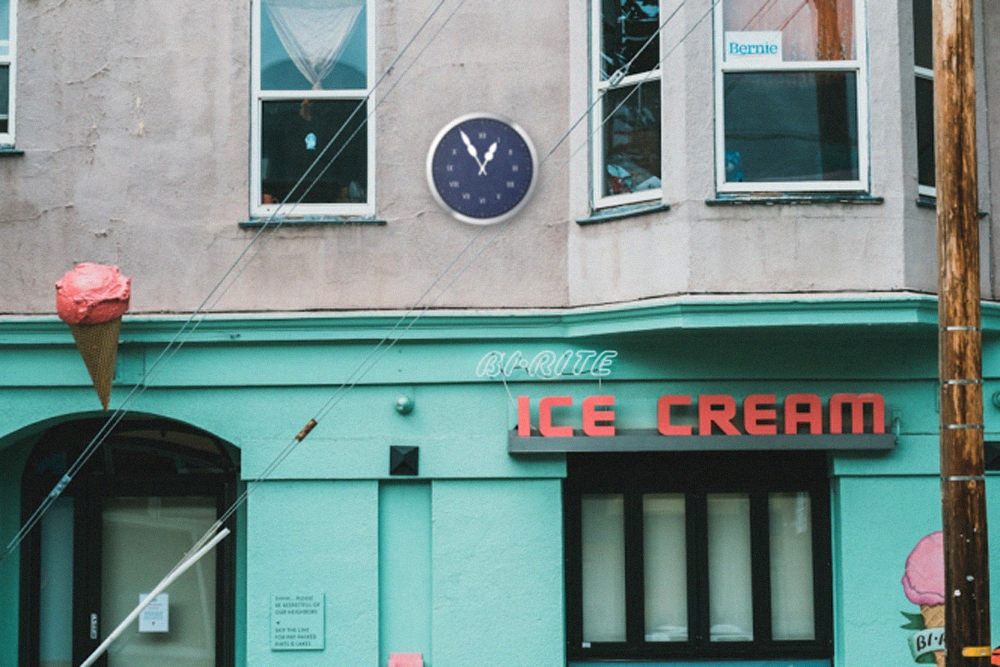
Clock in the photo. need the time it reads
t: 12:55
